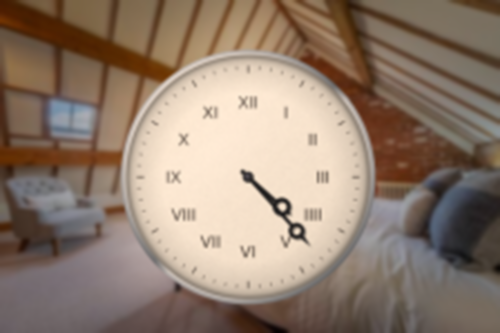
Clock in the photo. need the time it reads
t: 4:23
